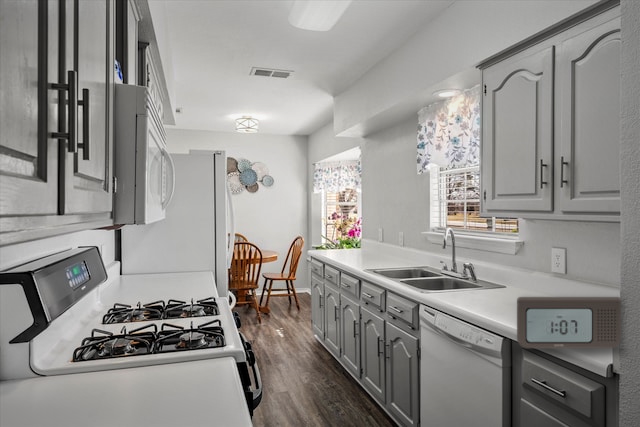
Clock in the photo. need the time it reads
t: 1:07
